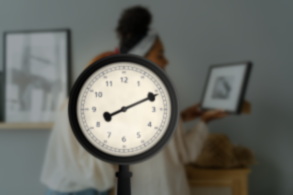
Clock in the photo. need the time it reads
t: 8:11
